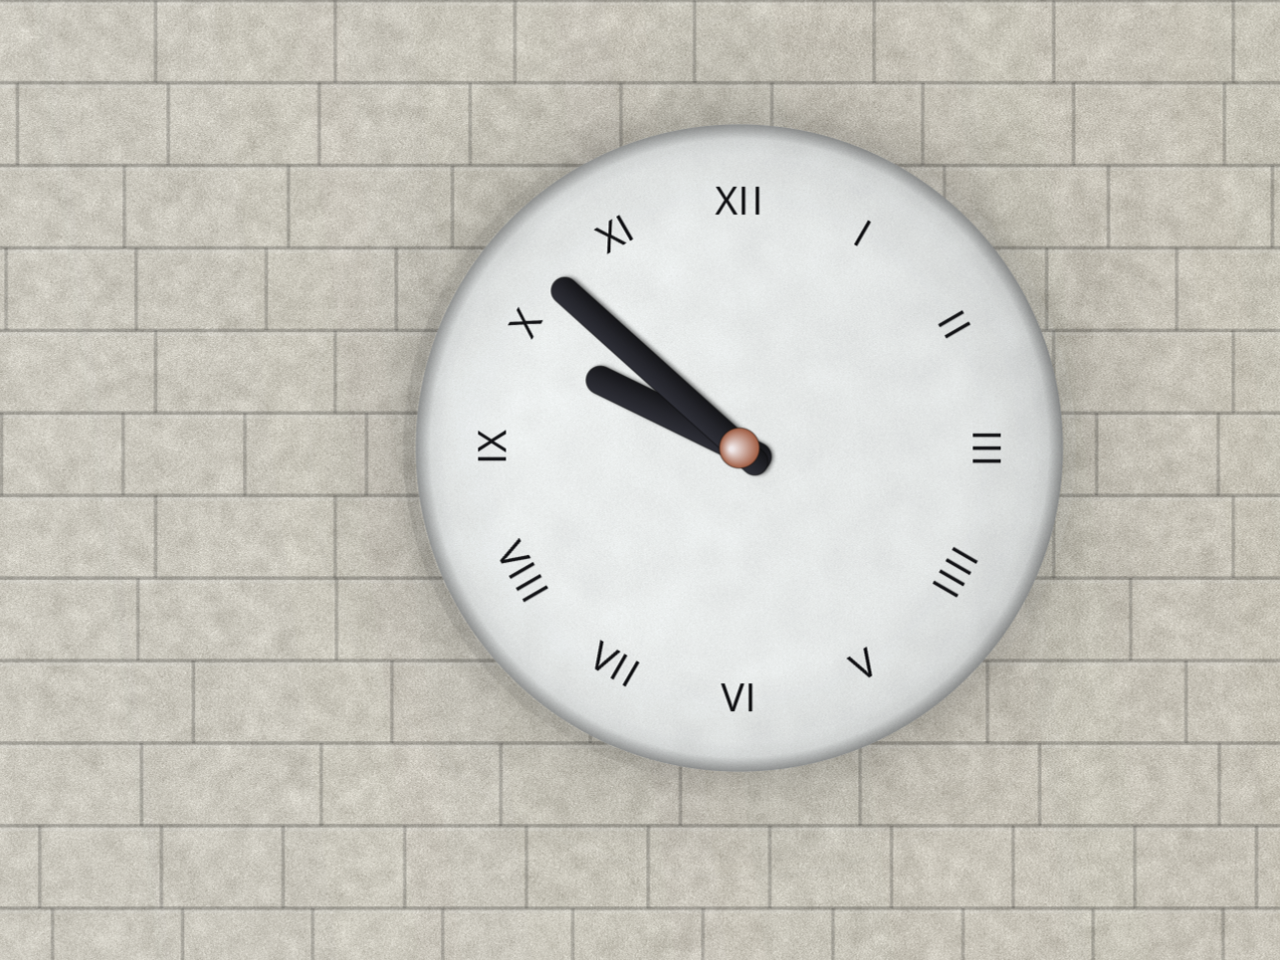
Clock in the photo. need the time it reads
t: 9:52
